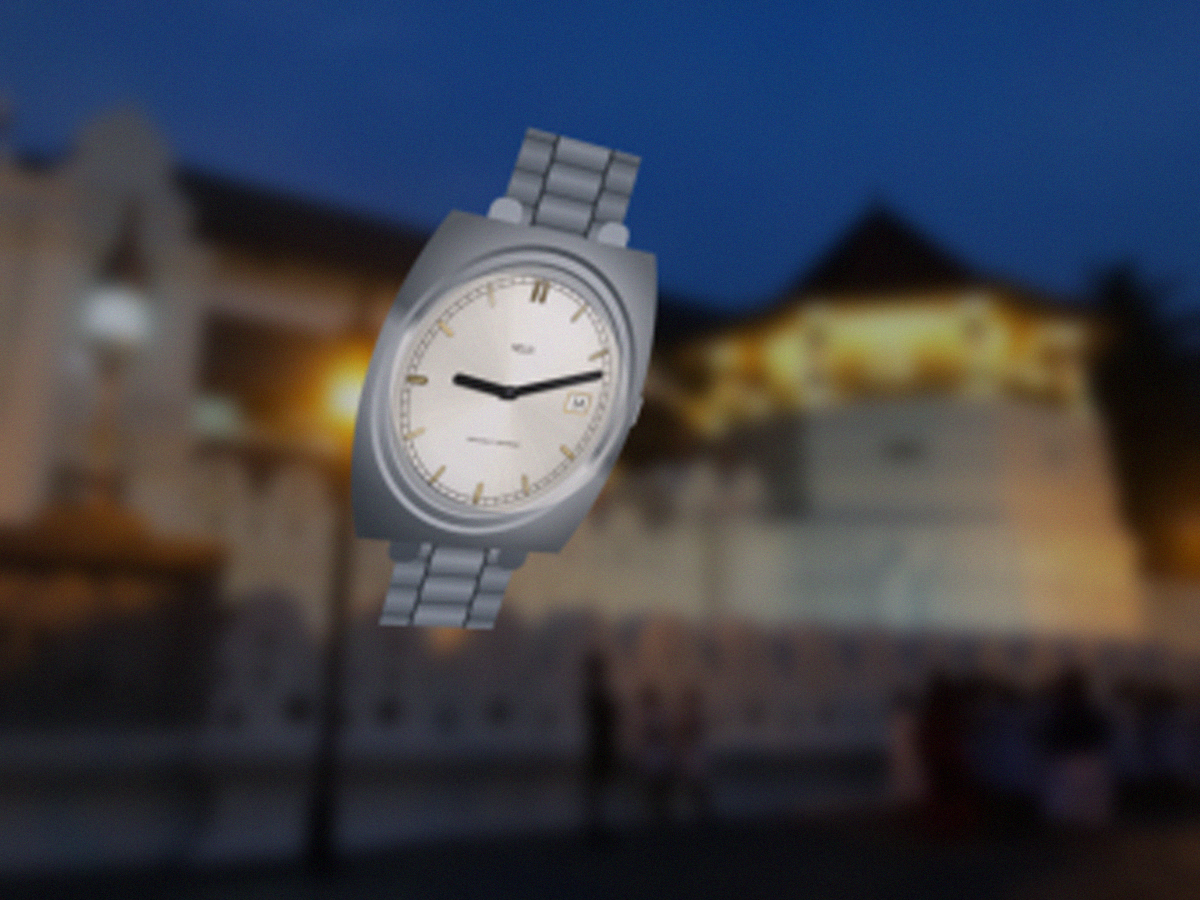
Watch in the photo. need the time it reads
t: 9:12
